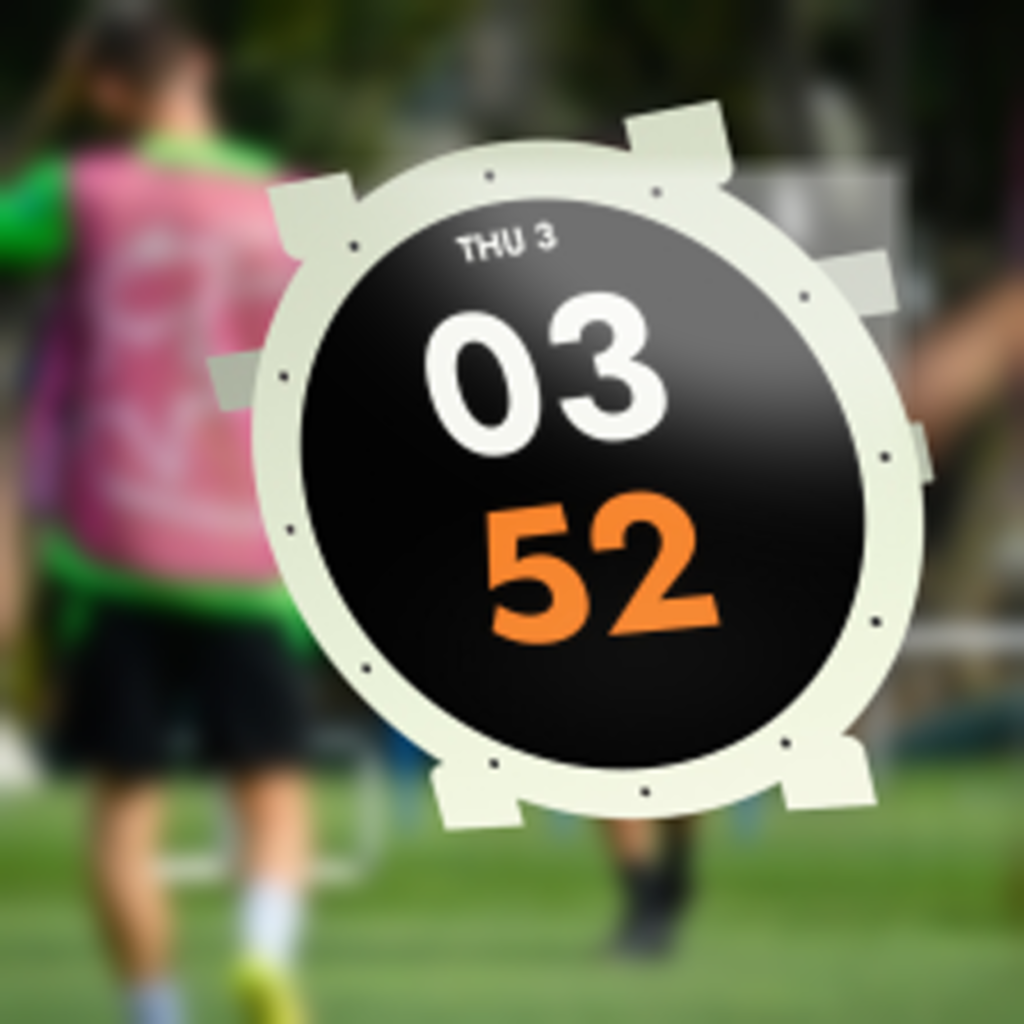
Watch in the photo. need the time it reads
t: 3:52
